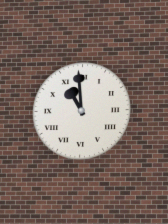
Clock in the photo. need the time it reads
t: 10:59
